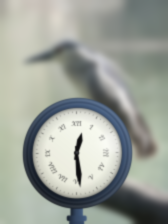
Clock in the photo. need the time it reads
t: 12:29
